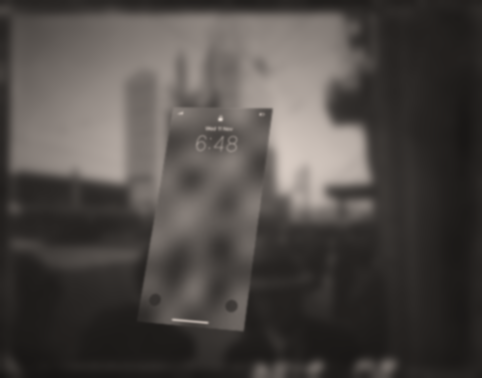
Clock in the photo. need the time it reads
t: 6:48
